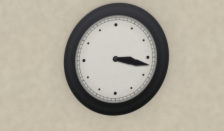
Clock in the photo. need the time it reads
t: 3:17
